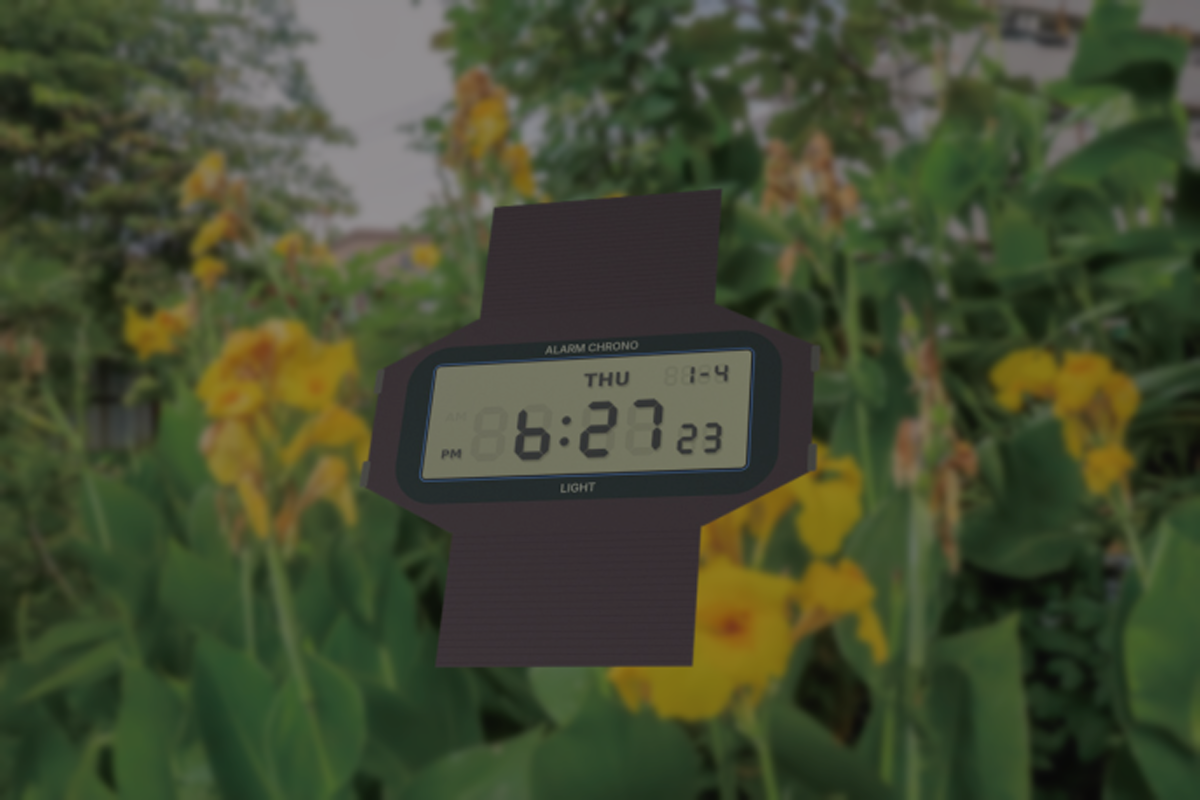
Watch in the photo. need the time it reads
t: 6:27:23
